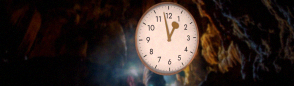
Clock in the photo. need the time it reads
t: 12:58
